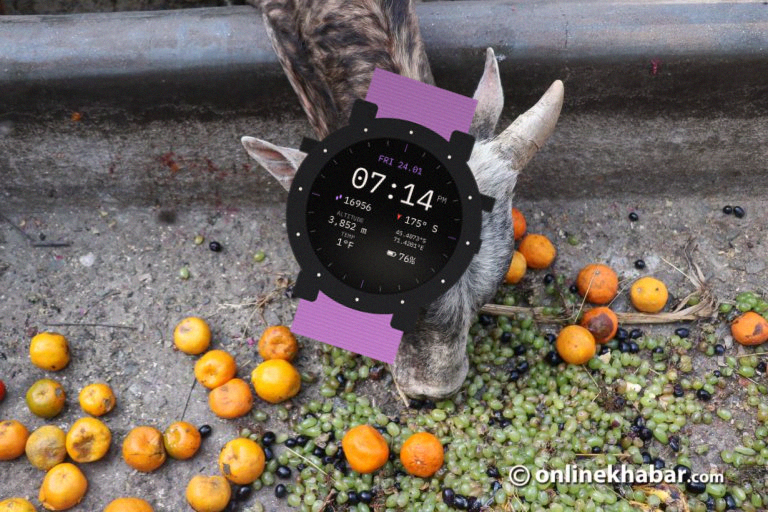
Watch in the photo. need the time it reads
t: 7:14
